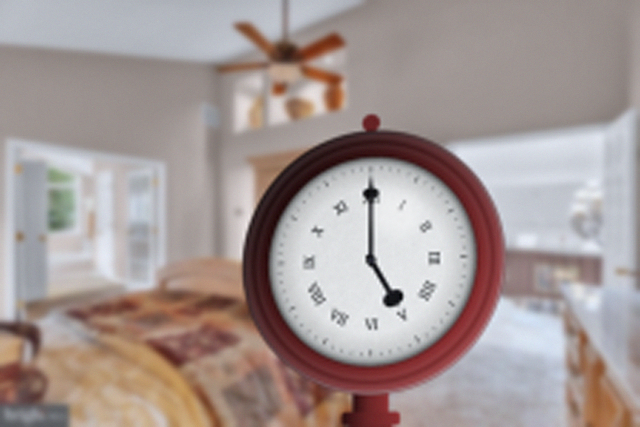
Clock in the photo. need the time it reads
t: 5:00
